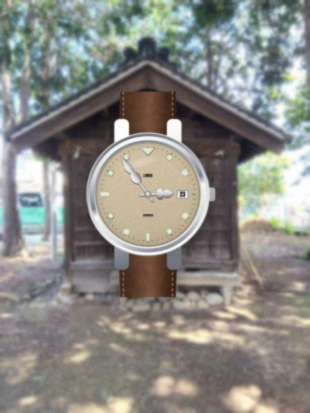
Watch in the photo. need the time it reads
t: 2:54
